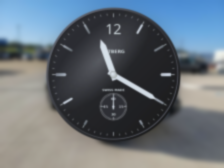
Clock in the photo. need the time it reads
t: 11:20
